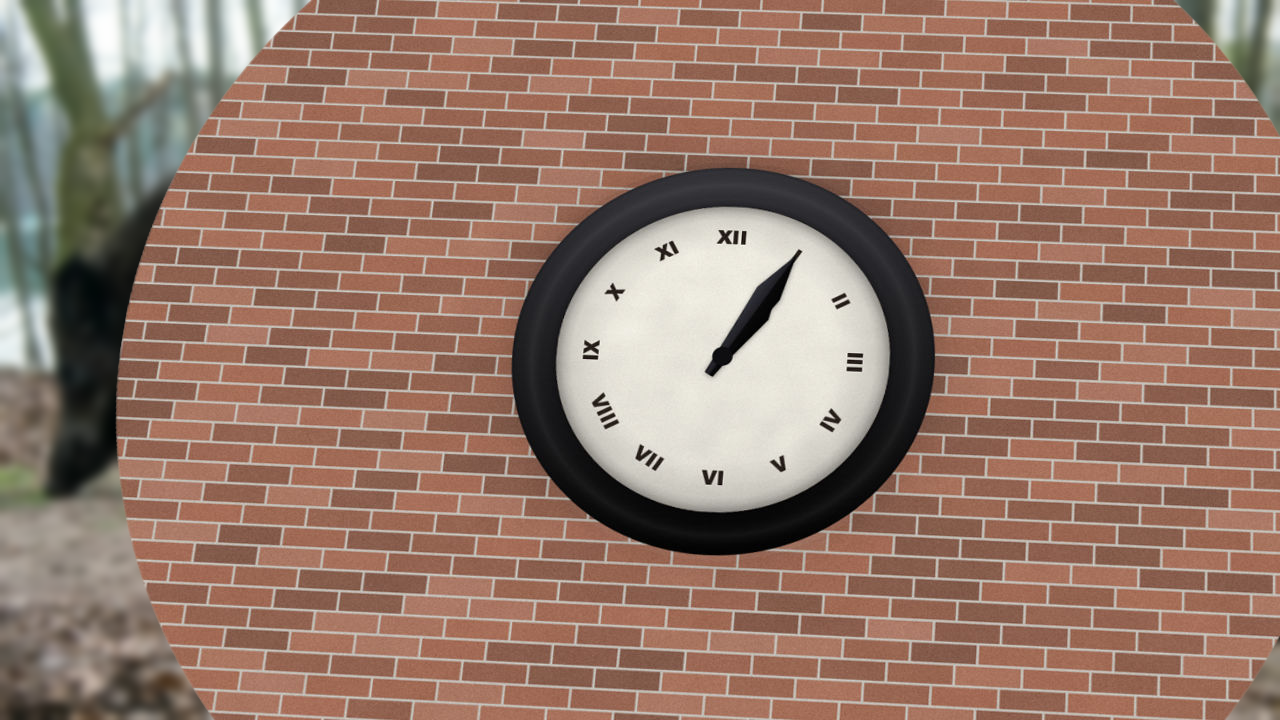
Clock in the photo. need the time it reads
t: 1:05
